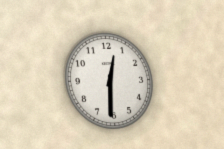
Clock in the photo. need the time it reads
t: 12:31
